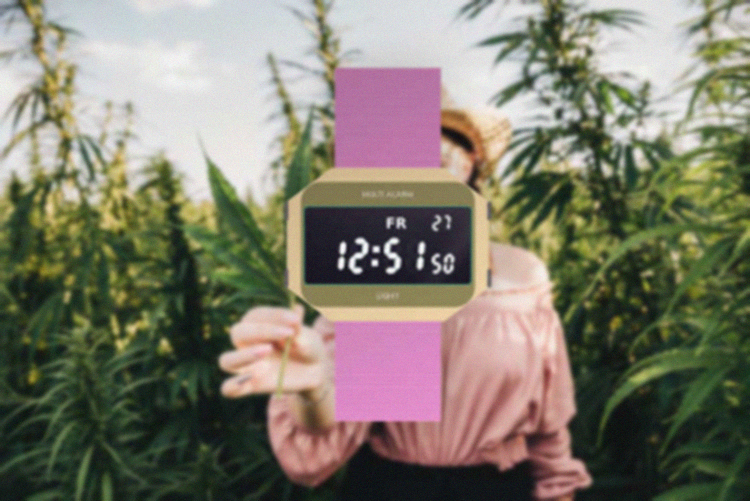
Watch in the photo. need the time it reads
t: 12:51:50
